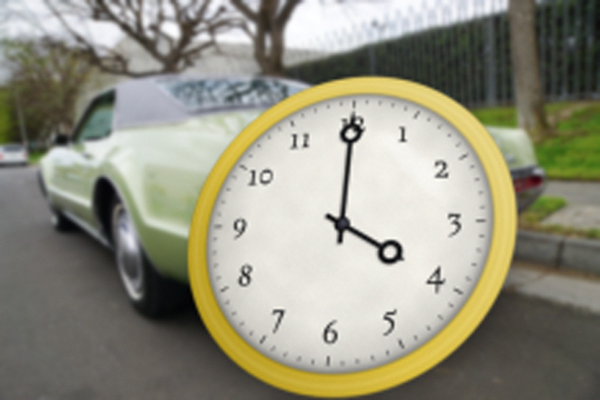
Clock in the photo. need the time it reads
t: 4:00
